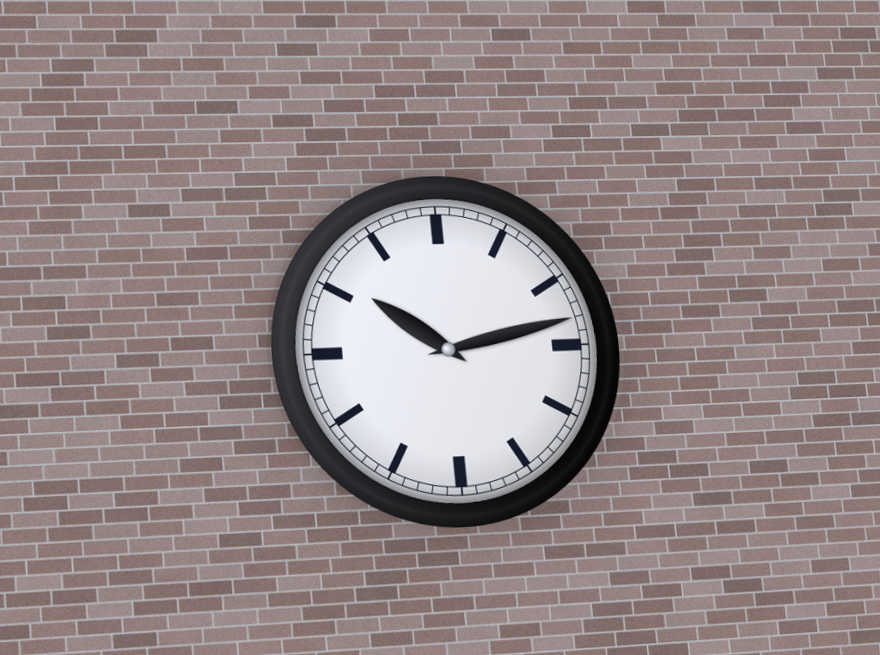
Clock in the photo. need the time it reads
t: 10:13
